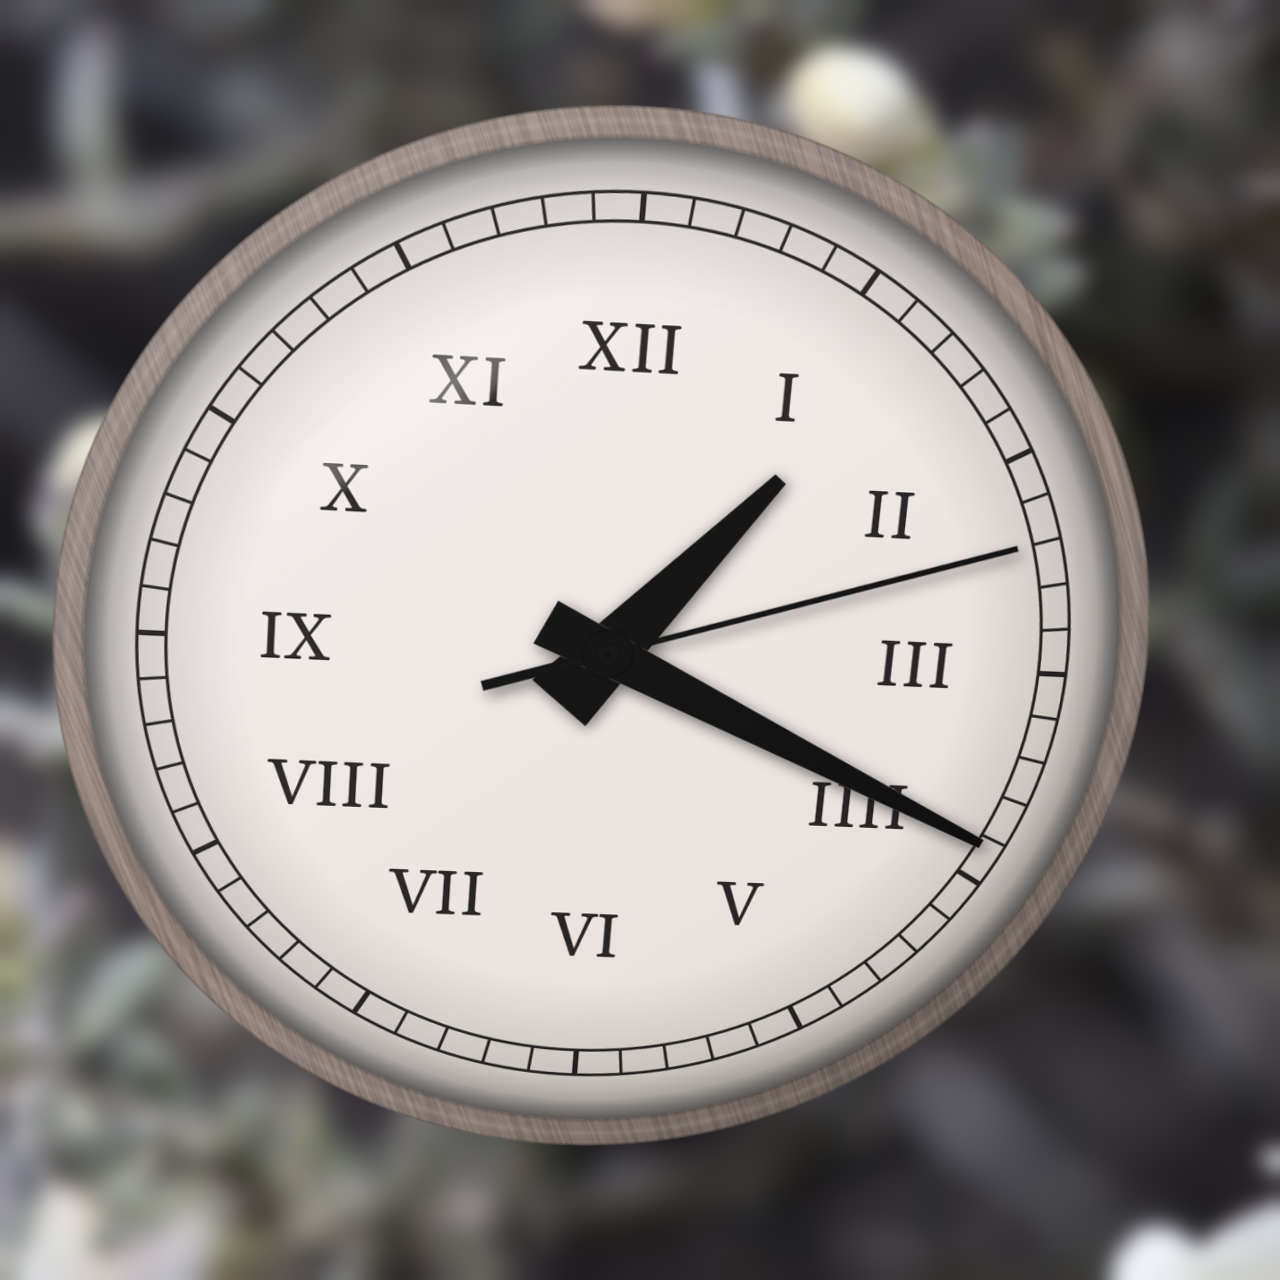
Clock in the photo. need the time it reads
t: 1:19:12
